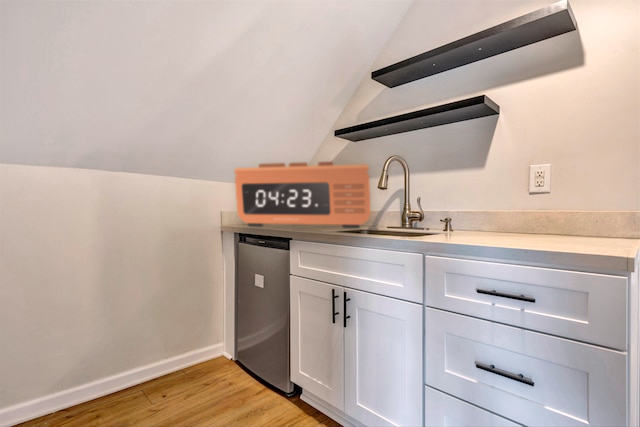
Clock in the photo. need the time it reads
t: 4:23
